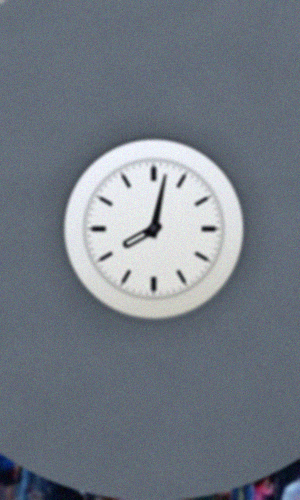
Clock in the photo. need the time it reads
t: 8:02
